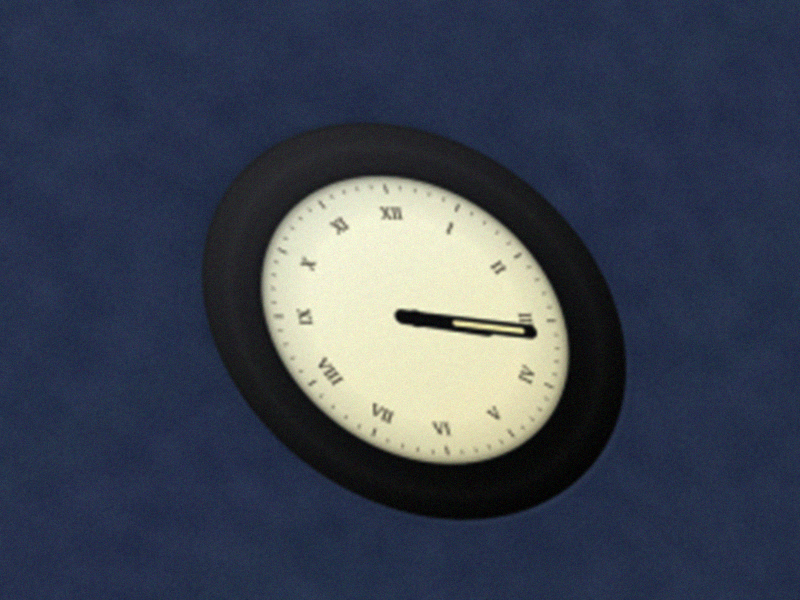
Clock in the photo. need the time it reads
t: 3:16
